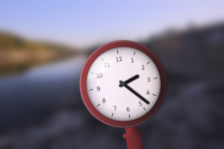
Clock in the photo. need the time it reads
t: 2:23
